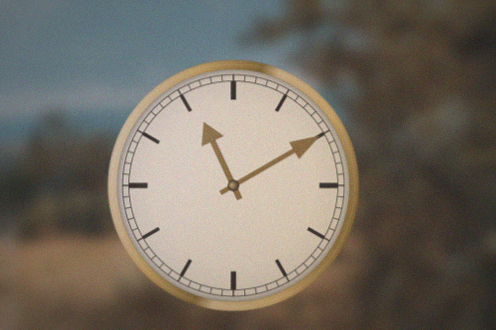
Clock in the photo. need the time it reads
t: 11:10
